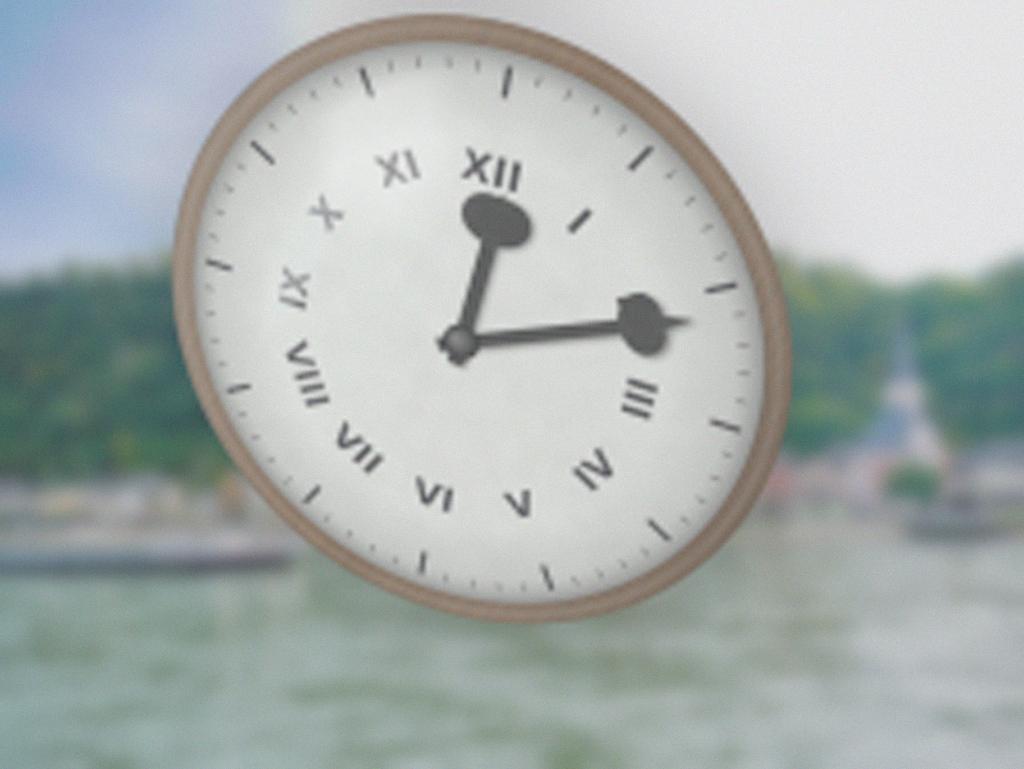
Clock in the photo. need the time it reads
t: 12:11
